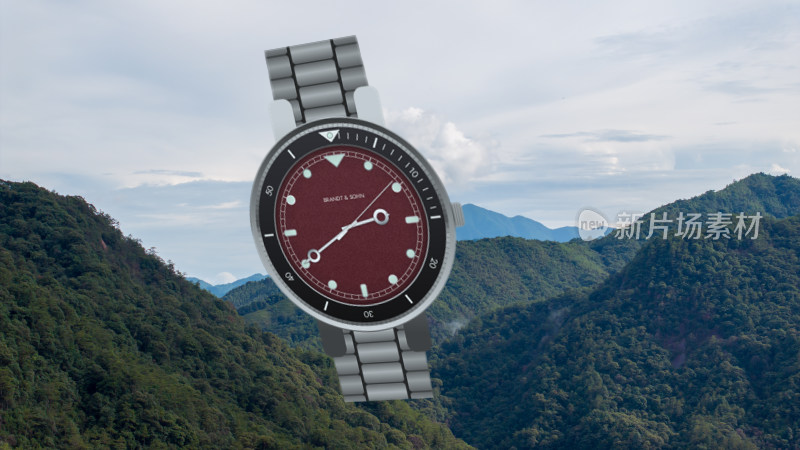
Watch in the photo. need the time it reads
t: 2:40:09
